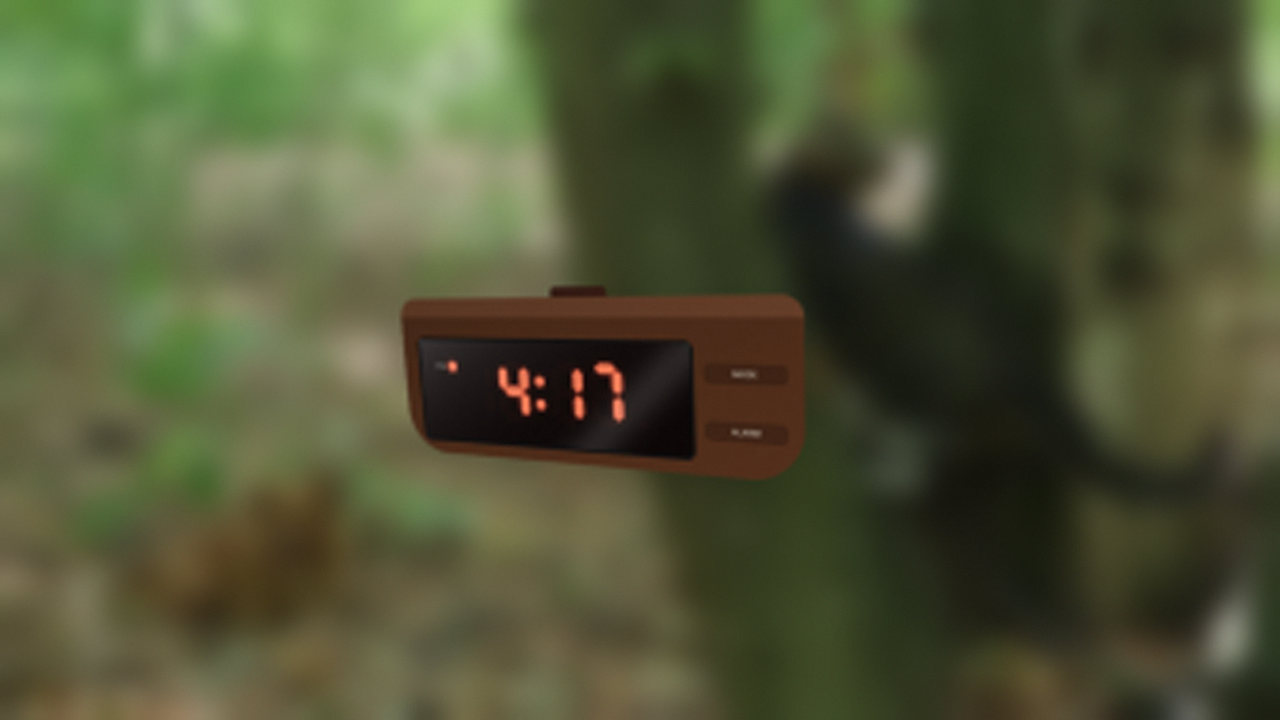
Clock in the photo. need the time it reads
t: 4:17
